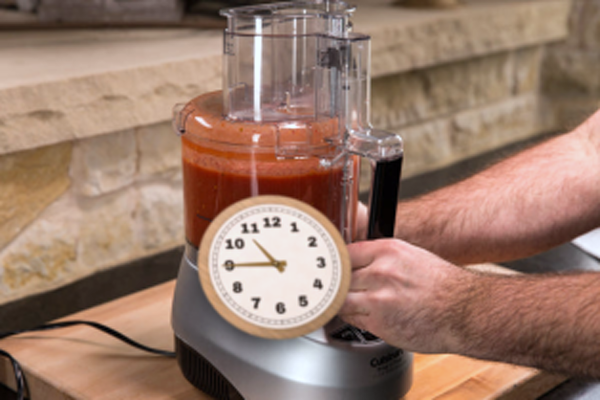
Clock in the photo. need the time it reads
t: 10:45
